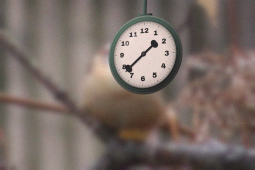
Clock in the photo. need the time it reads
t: 1:38
